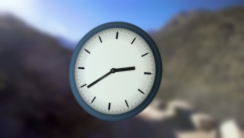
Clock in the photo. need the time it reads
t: 2:39
